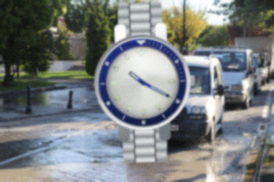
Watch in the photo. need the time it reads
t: 10:20
